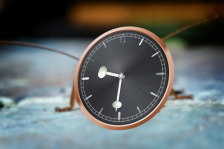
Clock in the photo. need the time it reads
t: 9:31
